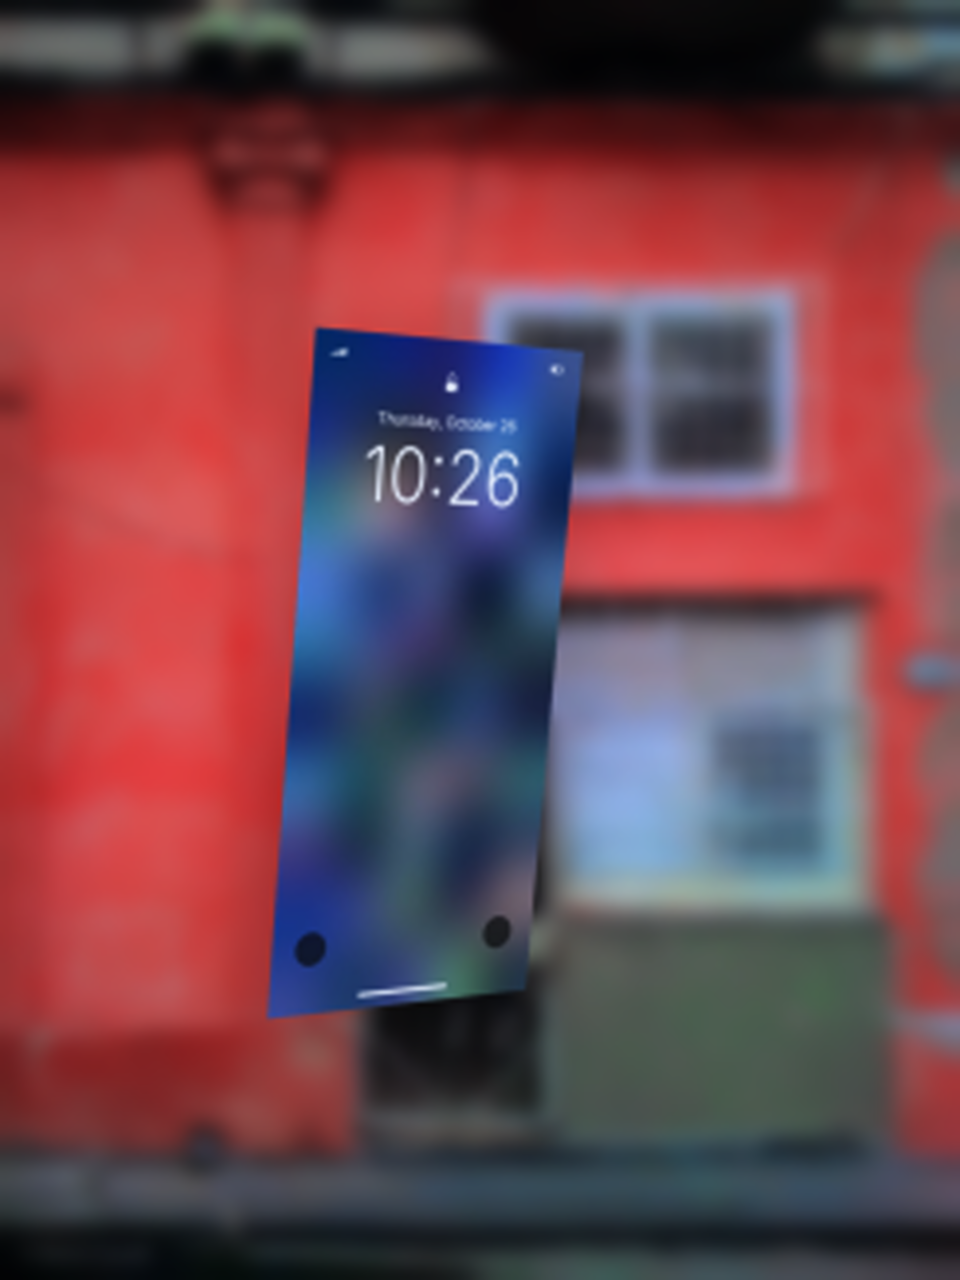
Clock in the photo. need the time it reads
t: 10:26
